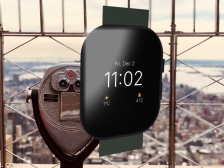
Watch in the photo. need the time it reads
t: 11:02
